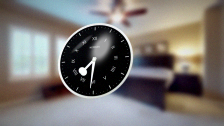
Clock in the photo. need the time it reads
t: 7:31
